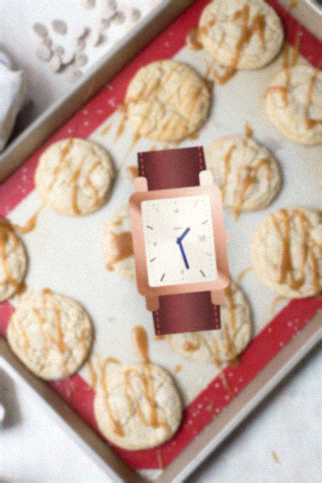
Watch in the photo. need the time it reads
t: 1:28
